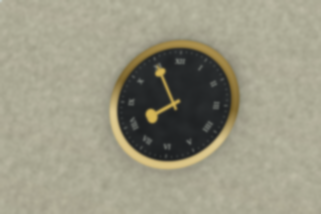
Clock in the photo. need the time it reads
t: 7:55
